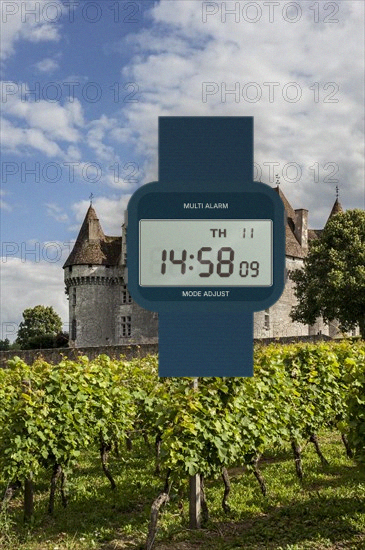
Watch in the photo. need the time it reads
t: 14:58:09
